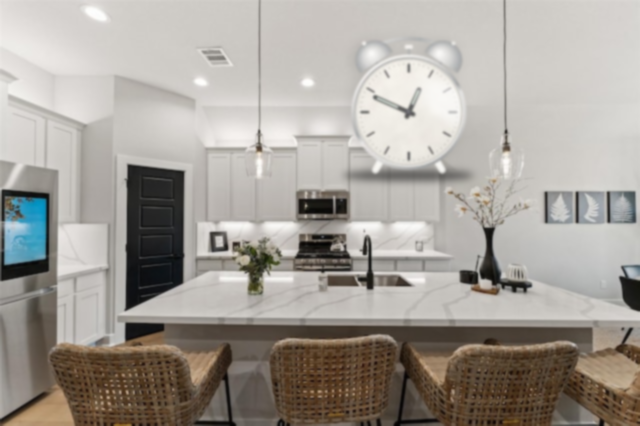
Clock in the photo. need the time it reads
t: 12:49
